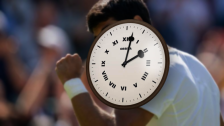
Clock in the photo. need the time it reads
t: 2:02
